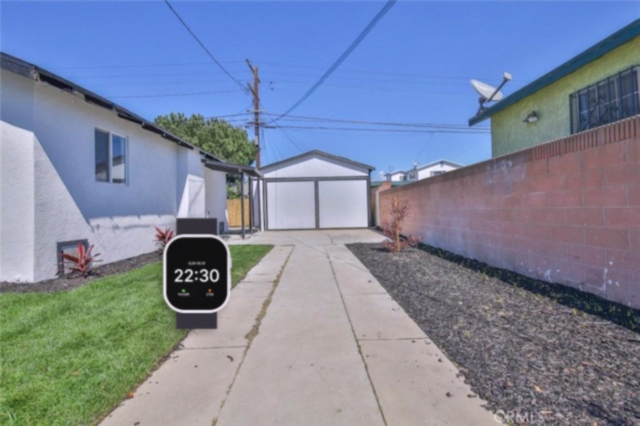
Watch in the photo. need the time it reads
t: 22:30
